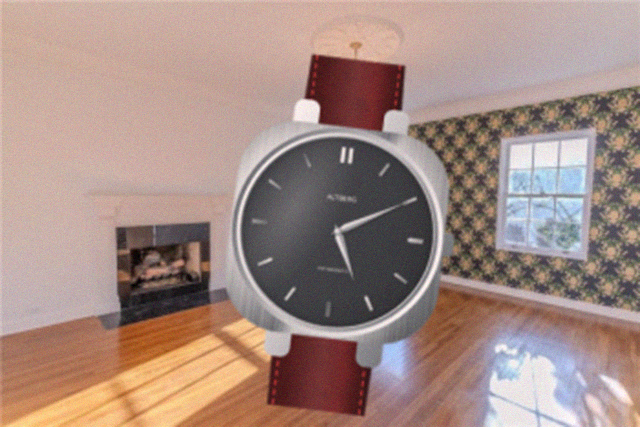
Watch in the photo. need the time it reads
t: 5:10
